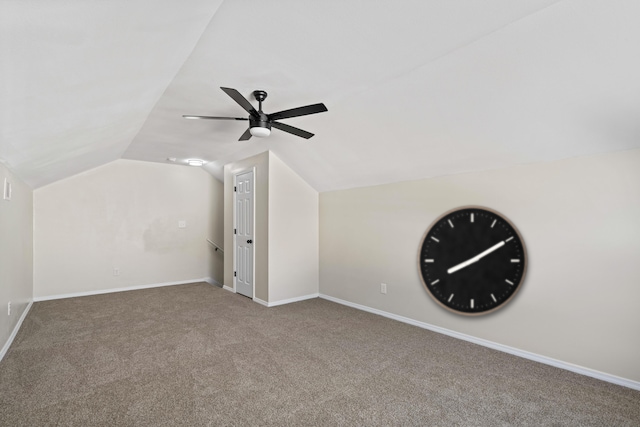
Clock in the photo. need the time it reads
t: 8:10
